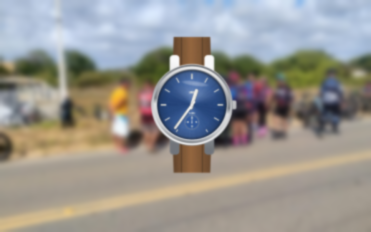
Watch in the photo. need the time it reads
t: 12:36
